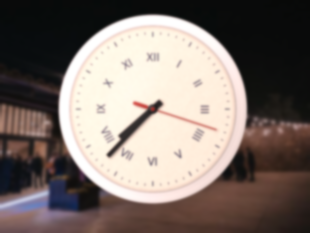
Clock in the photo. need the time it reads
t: 7:37:18
